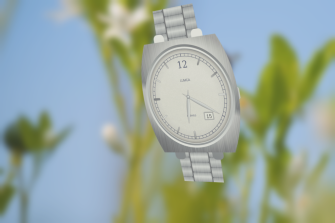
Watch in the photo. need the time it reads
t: 6:20
